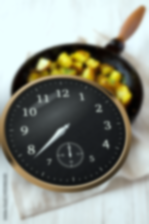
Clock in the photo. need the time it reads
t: 7:38
